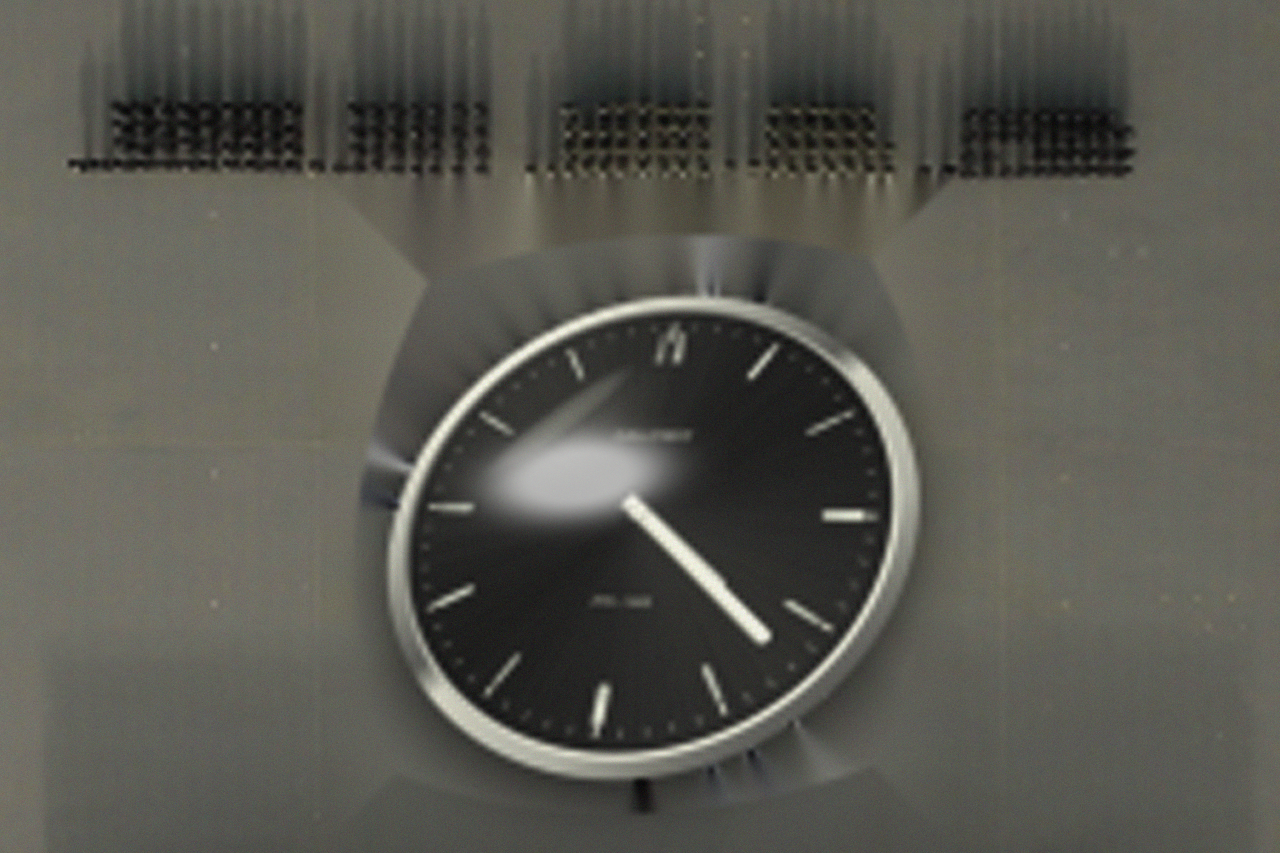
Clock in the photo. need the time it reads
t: 4:22
